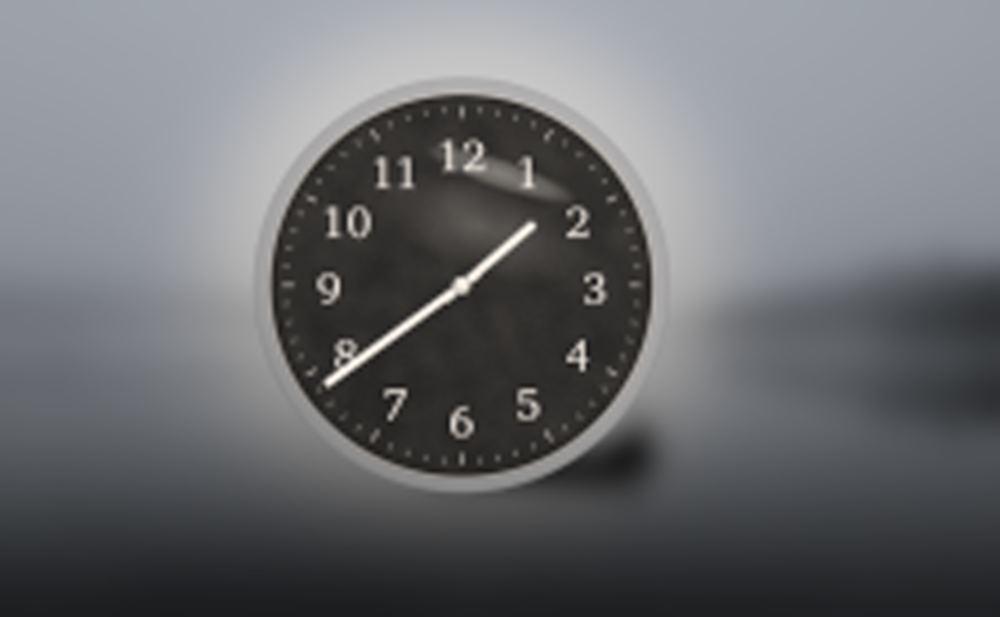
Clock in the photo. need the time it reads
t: 1:39
